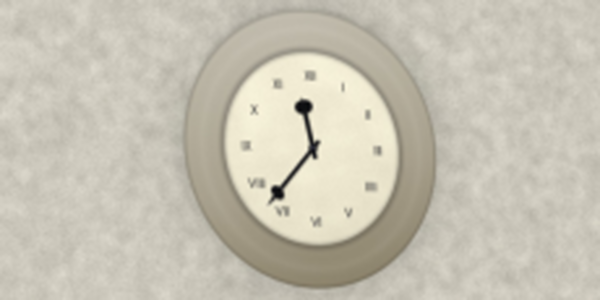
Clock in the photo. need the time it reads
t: 11:37
